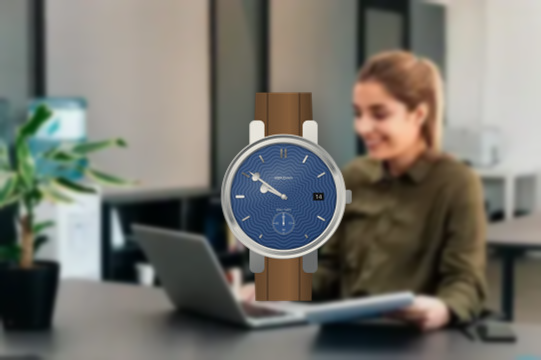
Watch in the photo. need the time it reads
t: 9:51
